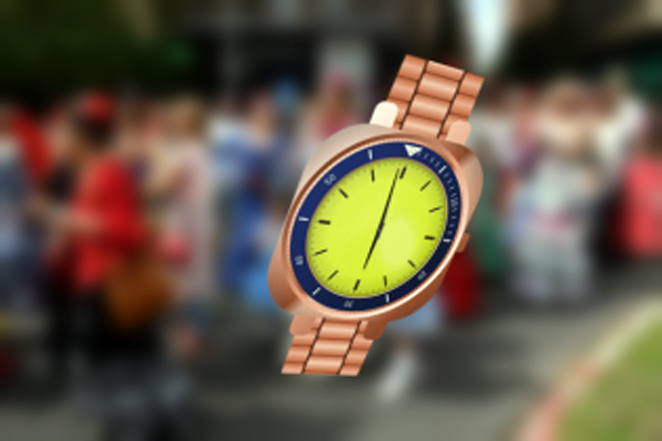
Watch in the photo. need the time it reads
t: 5:59
